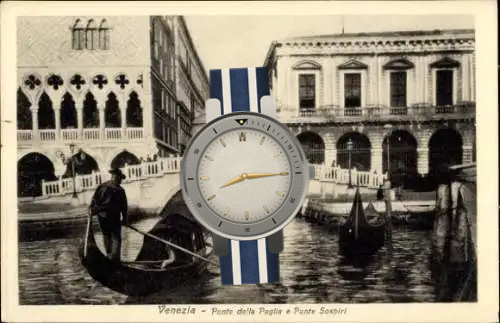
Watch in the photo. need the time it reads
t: 8:15
